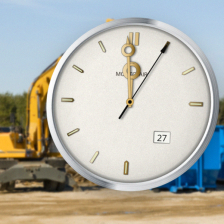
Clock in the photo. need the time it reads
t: 11:59:05
